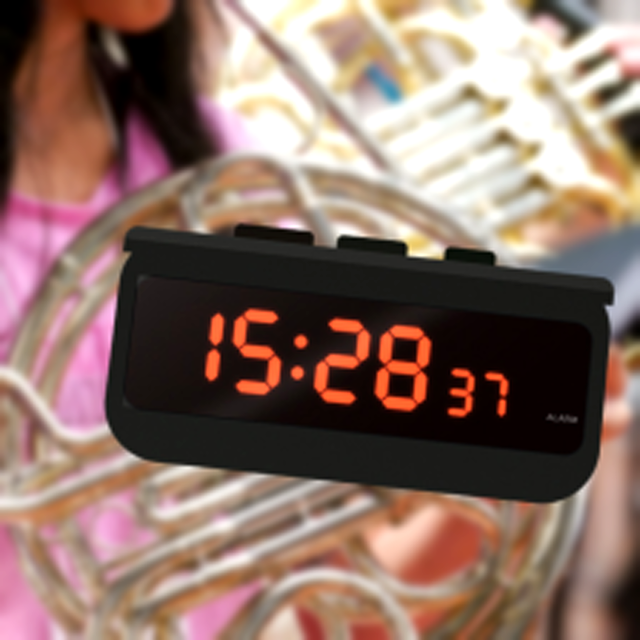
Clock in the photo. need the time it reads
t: 15:28:37
